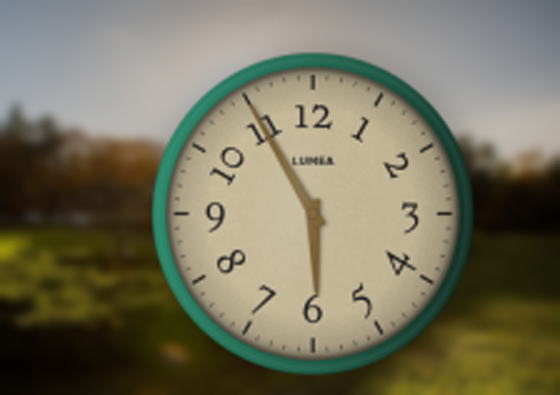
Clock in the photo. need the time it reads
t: 5:55
